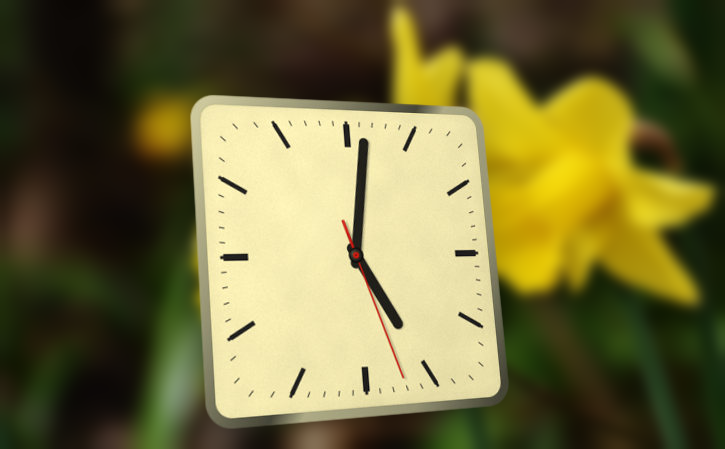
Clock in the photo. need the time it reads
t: 5:01:27
